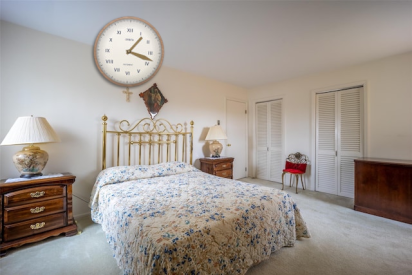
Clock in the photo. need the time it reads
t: 1:18
